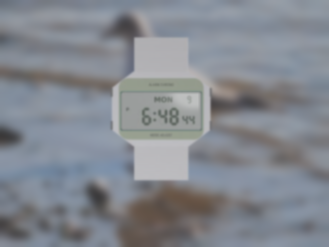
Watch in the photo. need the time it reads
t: 6:48:44
